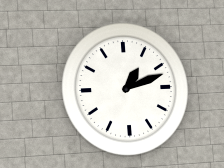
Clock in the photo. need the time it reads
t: 1:12
